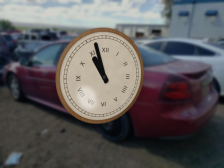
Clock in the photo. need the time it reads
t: 10:57
